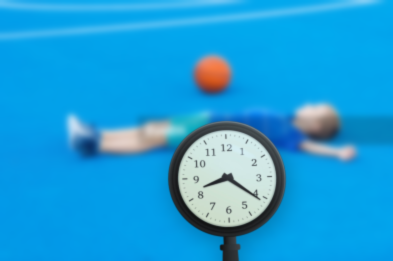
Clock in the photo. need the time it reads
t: 8:21
